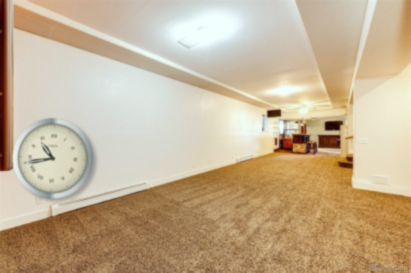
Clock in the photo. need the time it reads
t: 10:43
